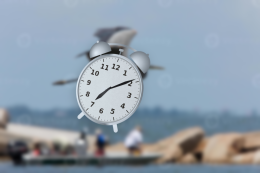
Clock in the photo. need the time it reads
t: 7:09
